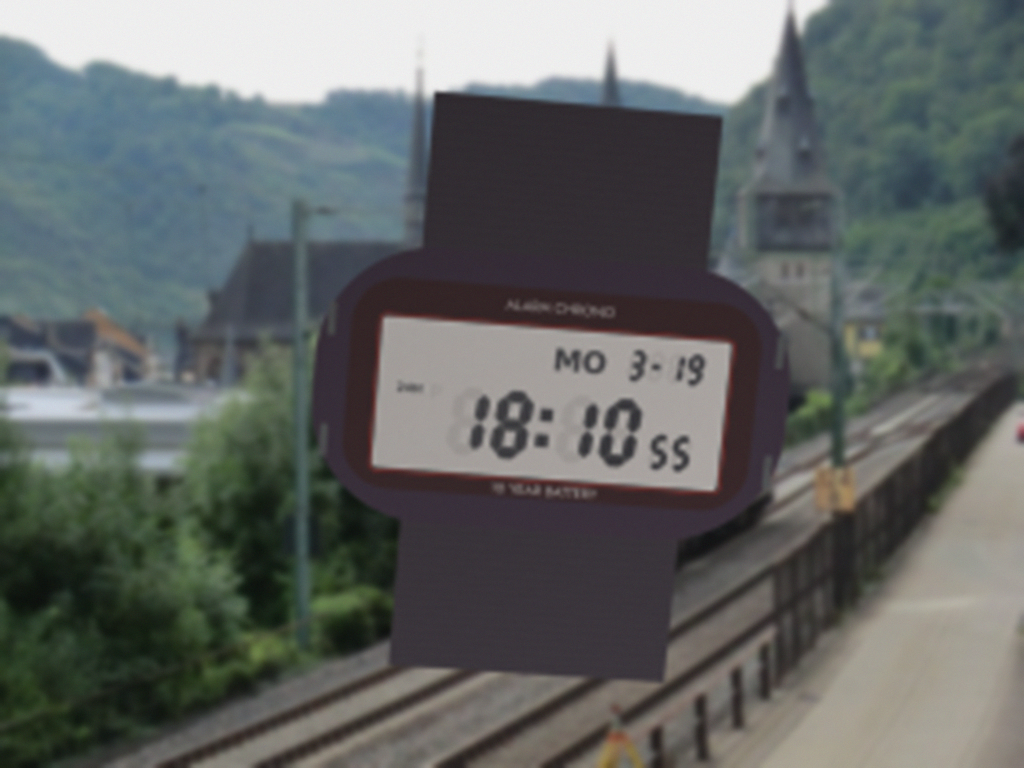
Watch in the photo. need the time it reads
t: 18:10:55
